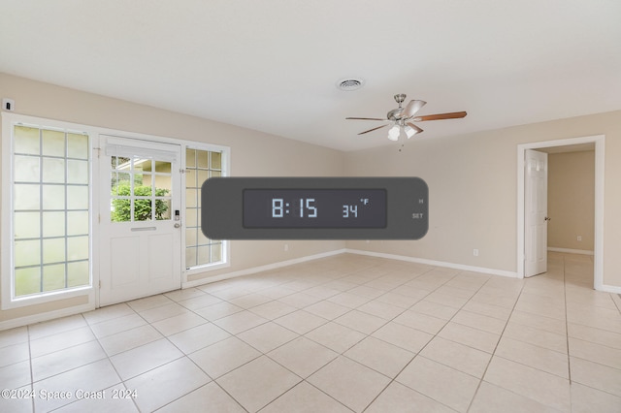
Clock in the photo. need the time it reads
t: 8:15
